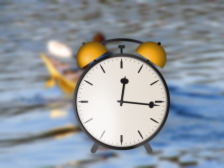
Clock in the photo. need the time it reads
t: 12:16
